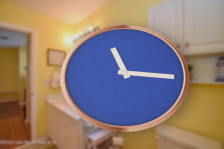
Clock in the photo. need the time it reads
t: 11:16
